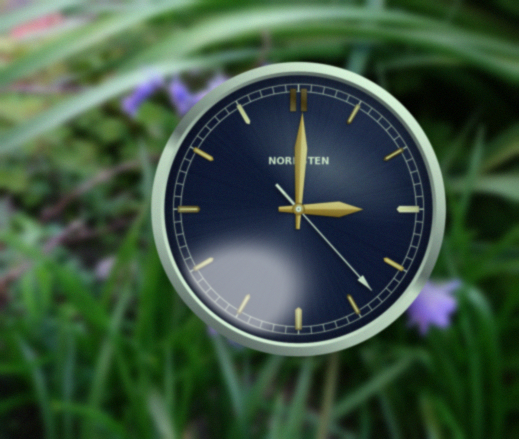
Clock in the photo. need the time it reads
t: 3:00:23
